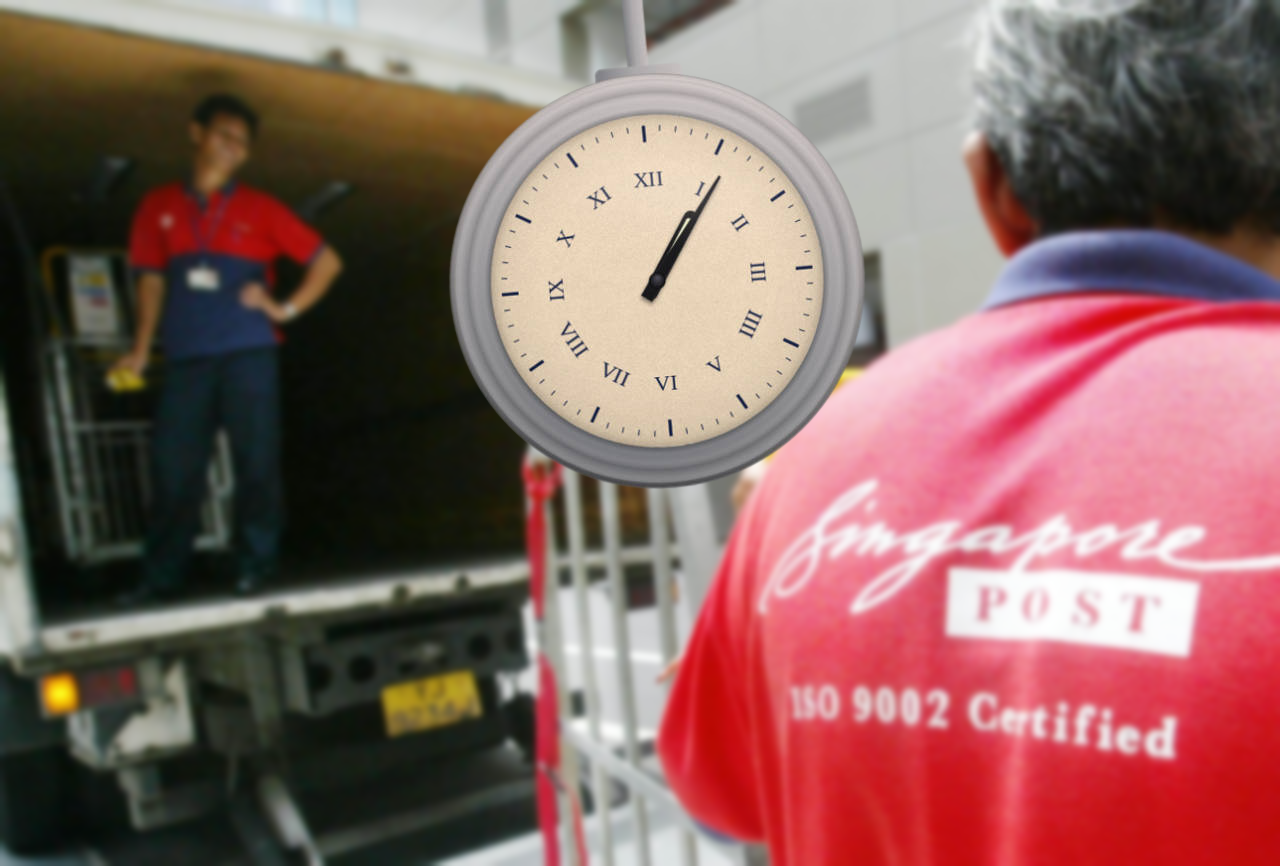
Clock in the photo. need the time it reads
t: 1:06
